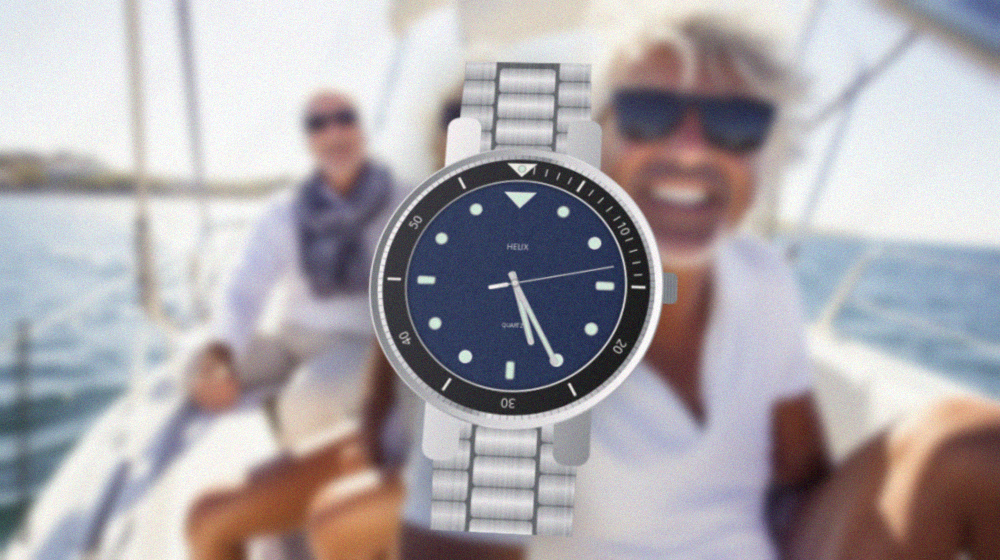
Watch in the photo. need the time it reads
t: 5:25:13
